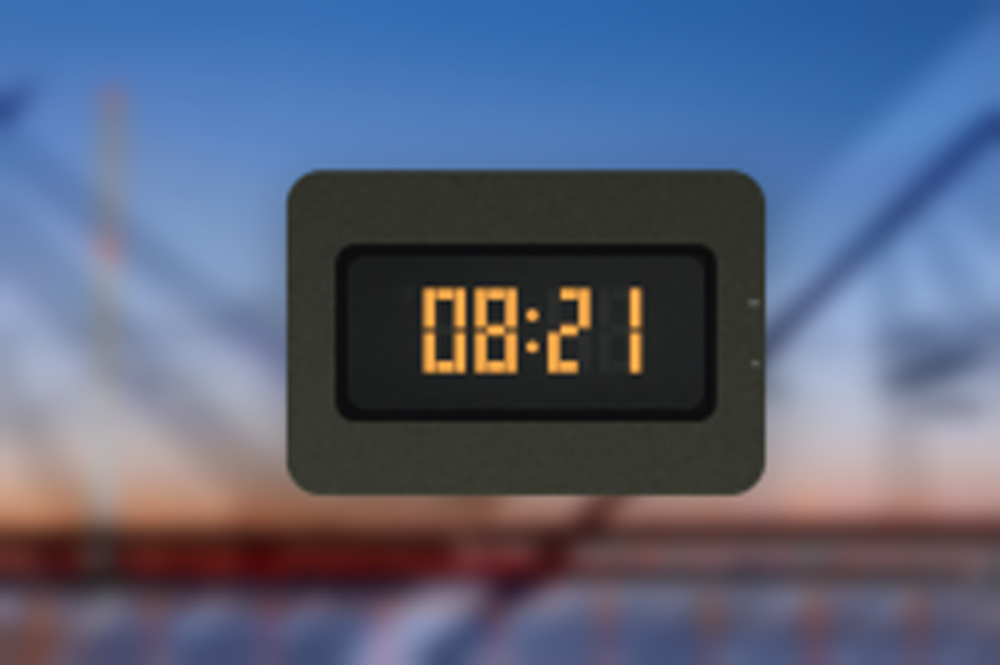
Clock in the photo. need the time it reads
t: 8:21
